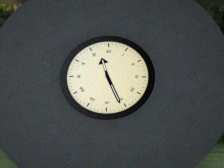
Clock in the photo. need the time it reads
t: 11:26
